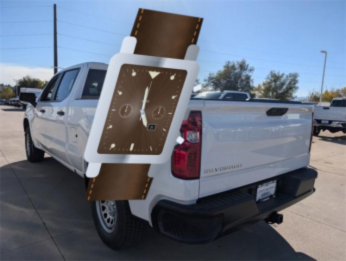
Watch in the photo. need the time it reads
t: 4:59
